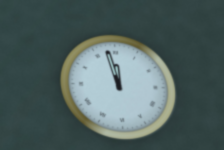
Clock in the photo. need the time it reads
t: 11:58
